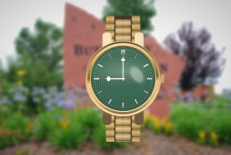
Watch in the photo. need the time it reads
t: 9:00
